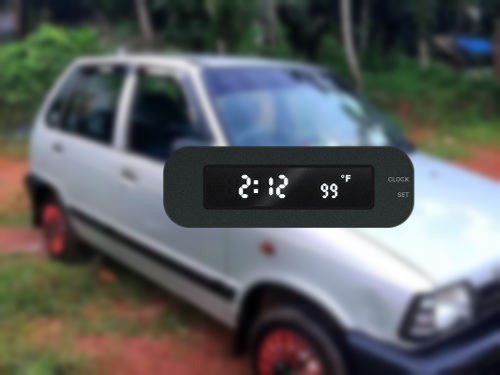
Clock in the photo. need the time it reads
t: 2:12
